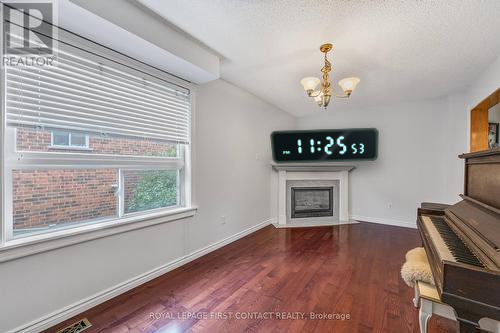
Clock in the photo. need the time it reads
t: 11:25:53
